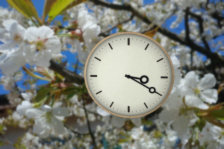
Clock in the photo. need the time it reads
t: 3:20
